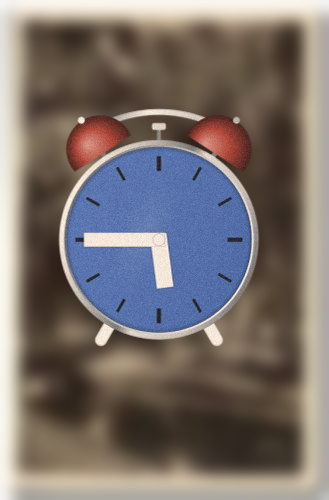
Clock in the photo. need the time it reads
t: 5:45
